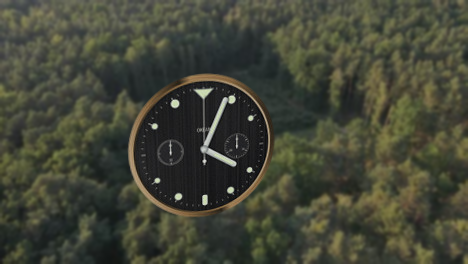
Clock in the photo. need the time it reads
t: 4:04
